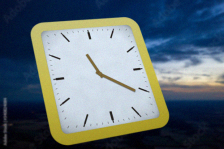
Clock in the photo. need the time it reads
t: 11:21
